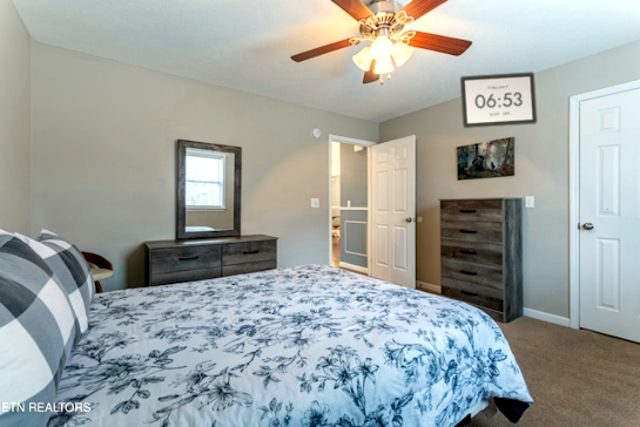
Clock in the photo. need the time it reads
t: 6:53
